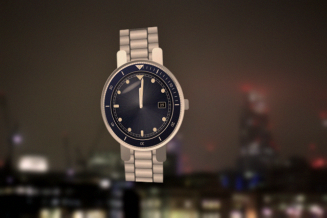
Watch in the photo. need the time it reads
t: 12:01
